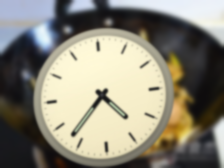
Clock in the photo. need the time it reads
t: 4:37
